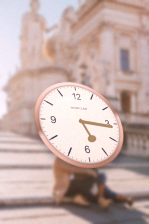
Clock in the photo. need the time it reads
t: 5:16
